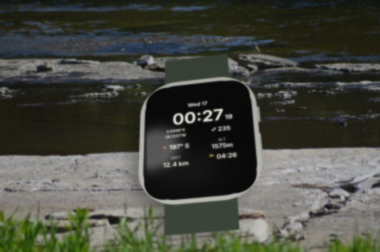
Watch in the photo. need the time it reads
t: 0:27
